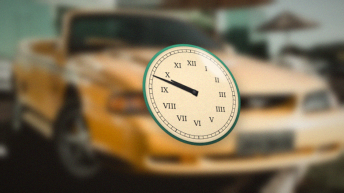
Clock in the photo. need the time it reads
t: 9:48
